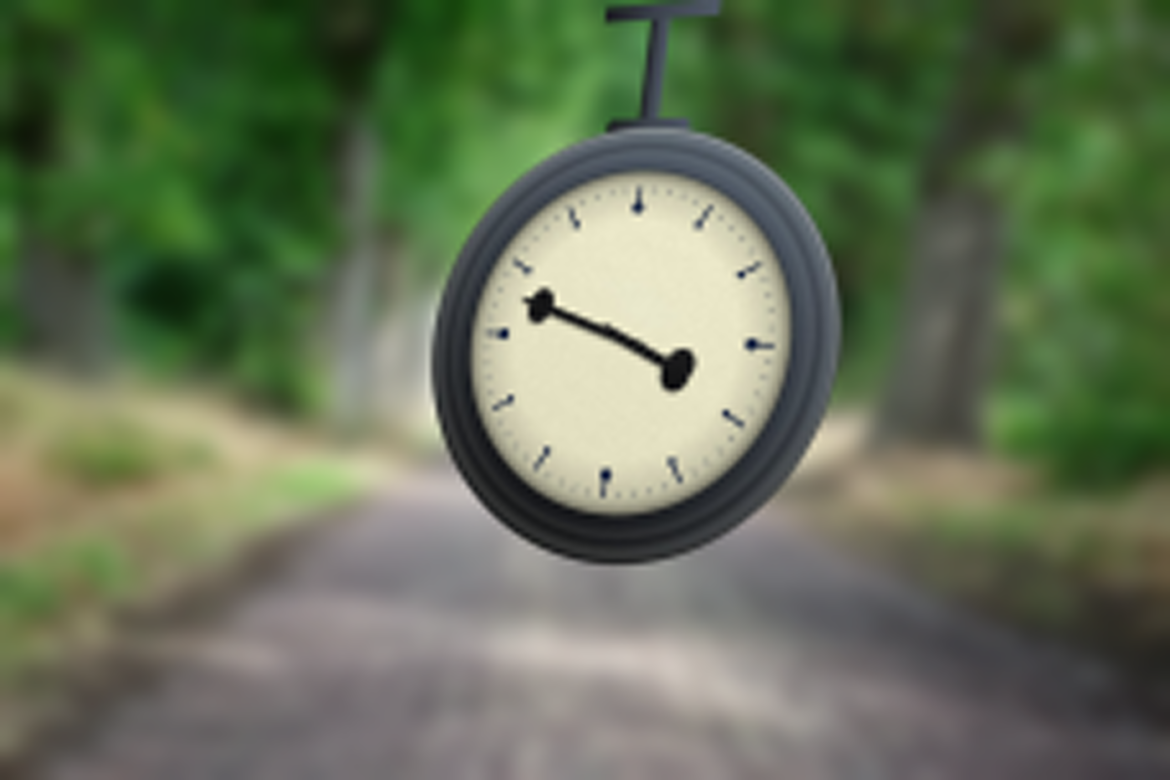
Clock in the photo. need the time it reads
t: 3:48
